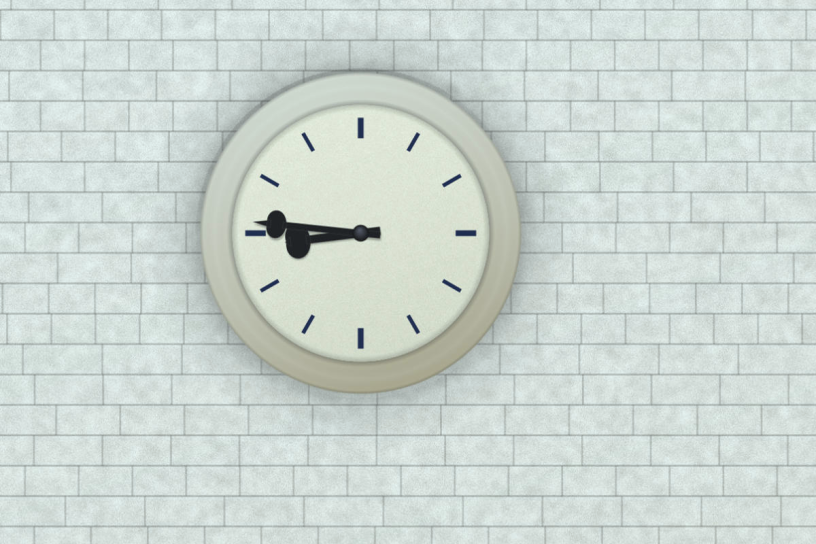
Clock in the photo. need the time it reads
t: 8:46
